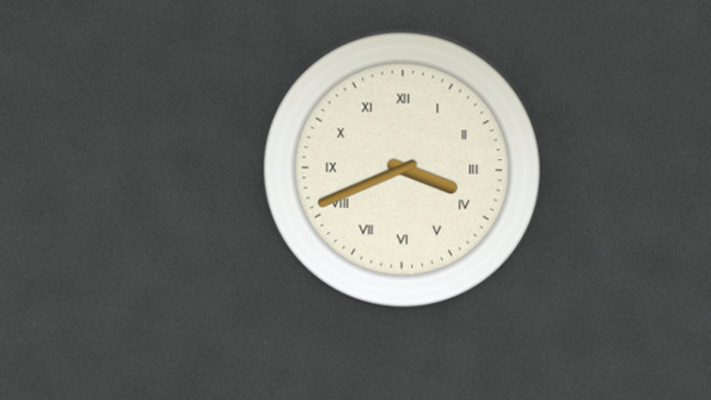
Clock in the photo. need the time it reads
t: 3:41
